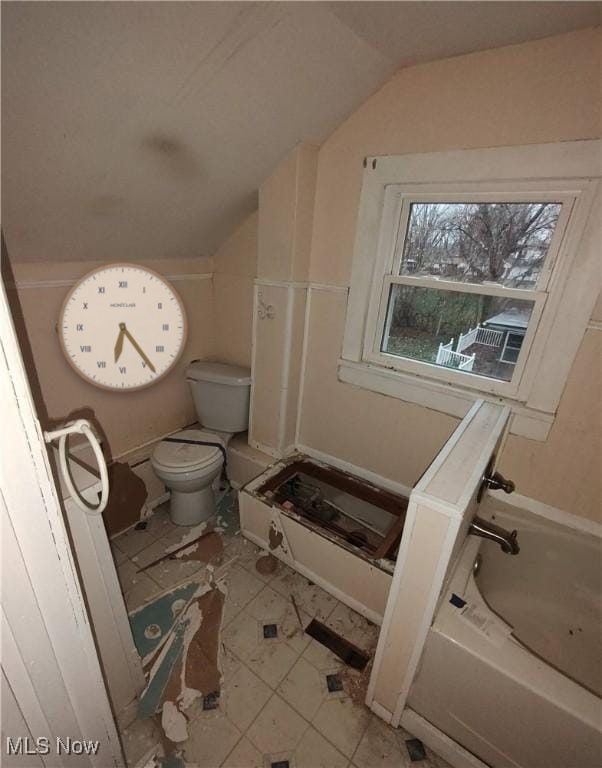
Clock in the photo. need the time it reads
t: 6:24
